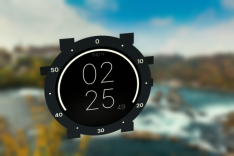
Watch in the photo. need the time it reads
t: 2:25:49
